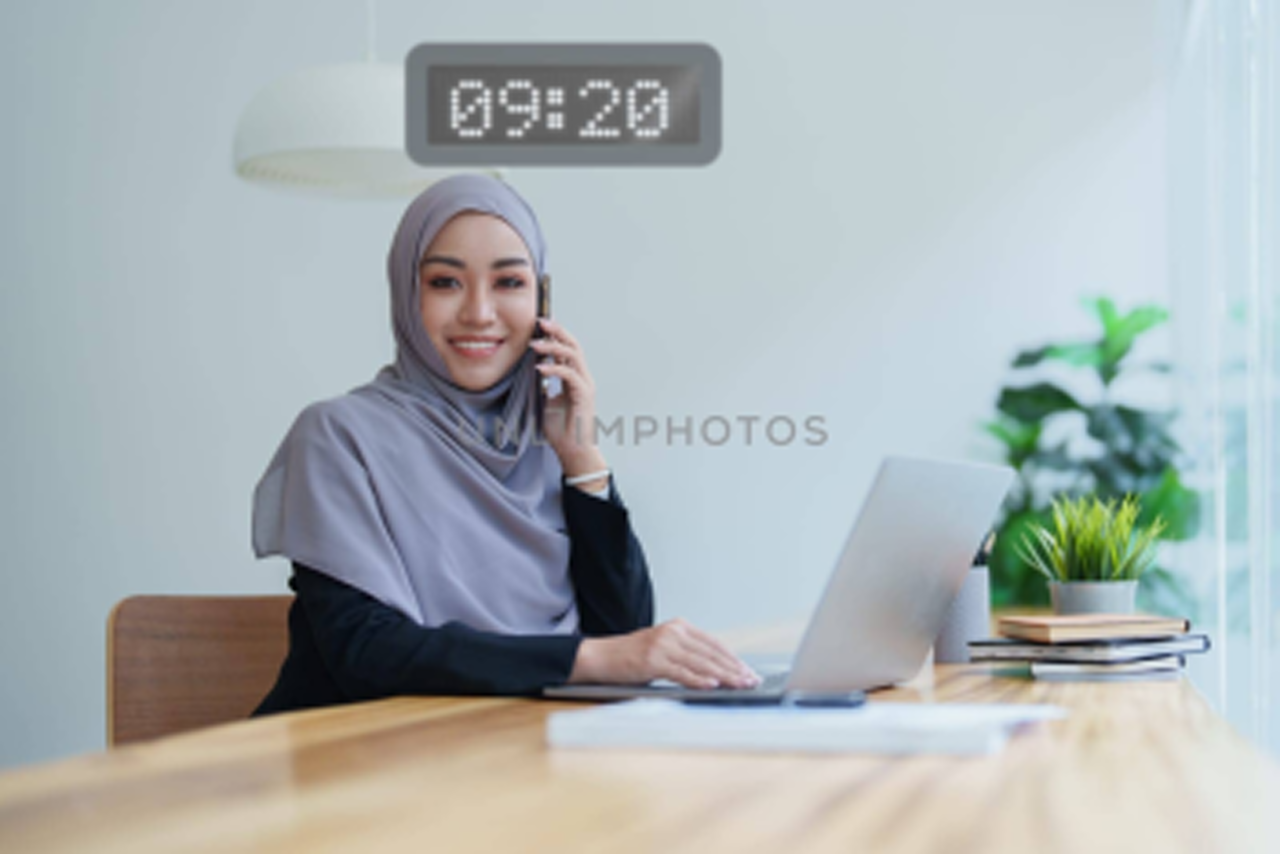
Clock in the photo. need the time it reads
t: 9:20
